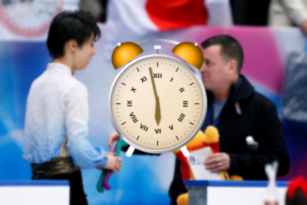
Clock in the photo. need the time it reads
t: 5:58
